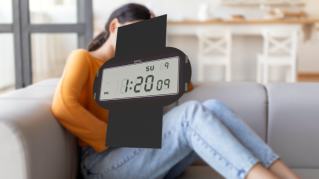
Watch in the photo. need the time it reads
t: 1:20:09
